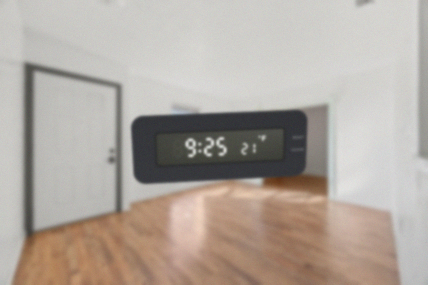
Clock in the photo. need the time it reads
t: 9:25
